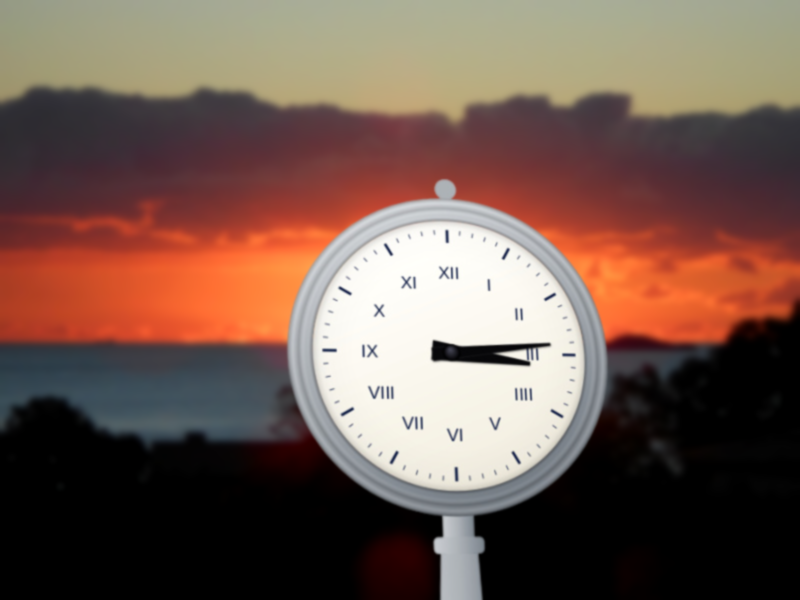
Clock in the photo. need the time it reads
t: 3:14
